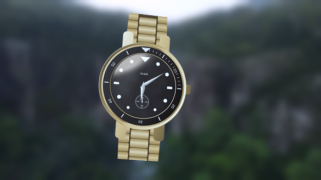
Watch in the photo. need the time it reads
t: 6:09
